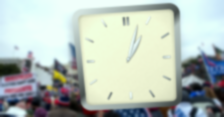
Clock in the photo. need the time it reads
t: 1:03
